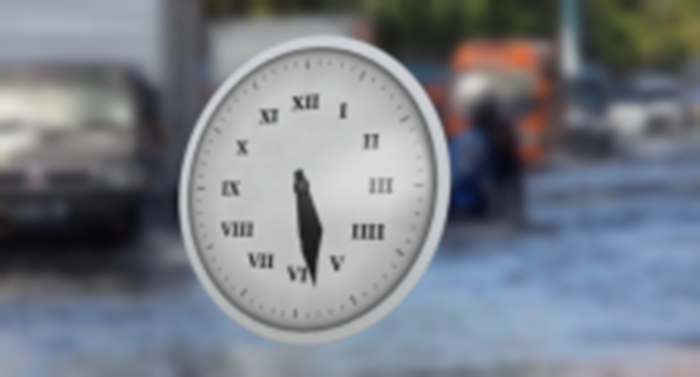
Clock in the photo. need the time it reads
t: 5:28
